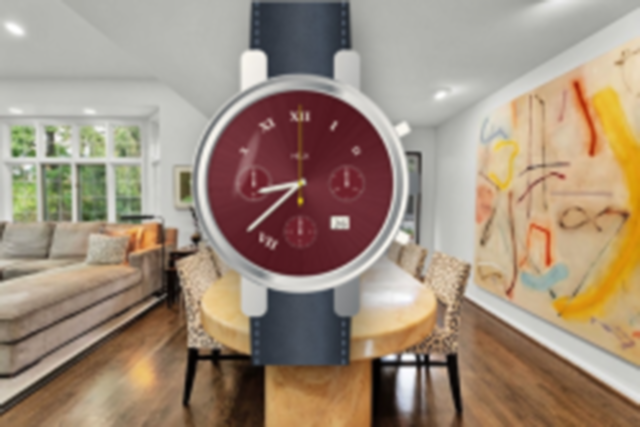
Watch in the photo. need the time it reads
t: 8:38
